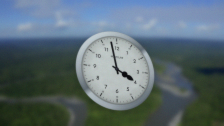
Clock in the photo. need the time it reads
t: 3:58
